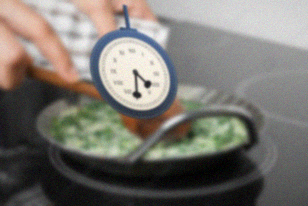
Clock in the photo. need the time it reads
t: 4:31
